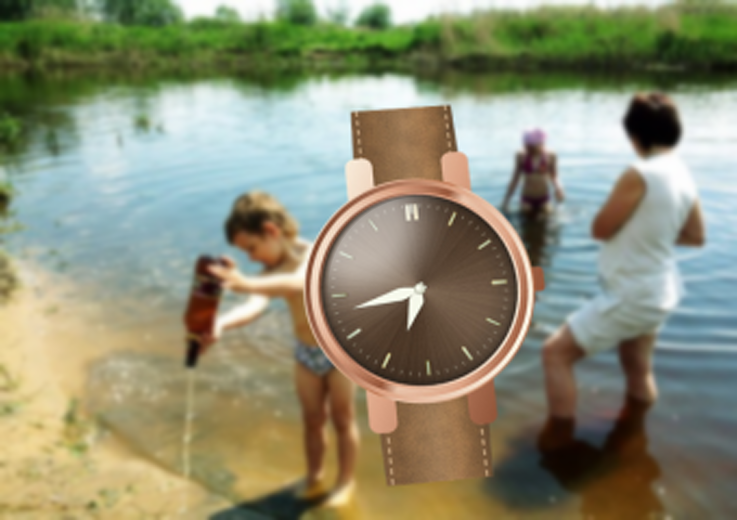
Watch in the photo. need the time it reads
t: 6:43
